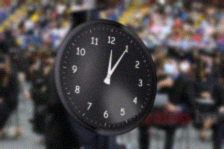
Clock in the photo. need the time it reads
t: 12:05
